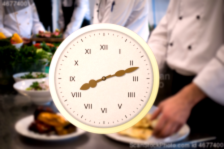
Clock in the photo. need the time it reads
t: 8:12
